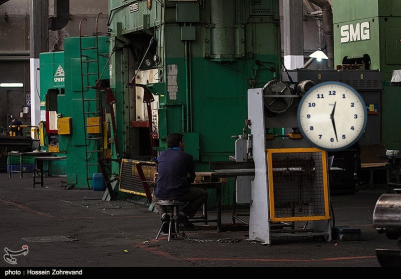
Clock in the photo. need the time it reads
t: 12:28
